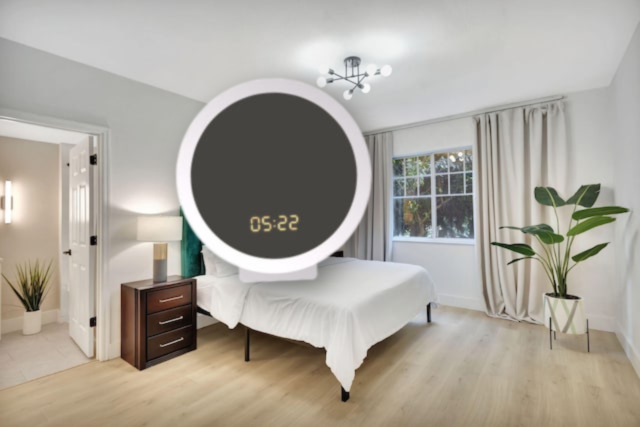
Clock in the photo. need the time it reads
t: 5:22
